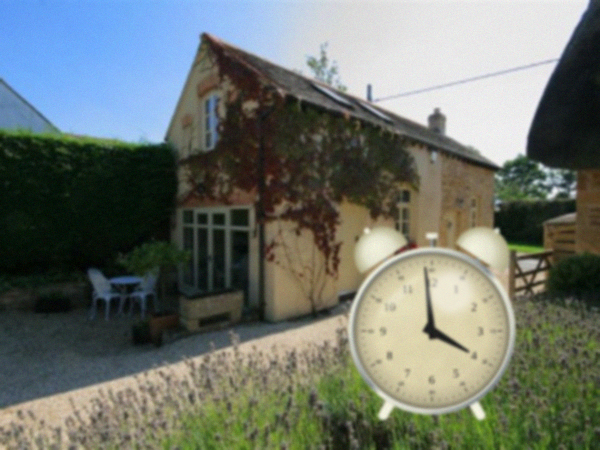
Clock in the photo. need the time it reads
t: 3:59
